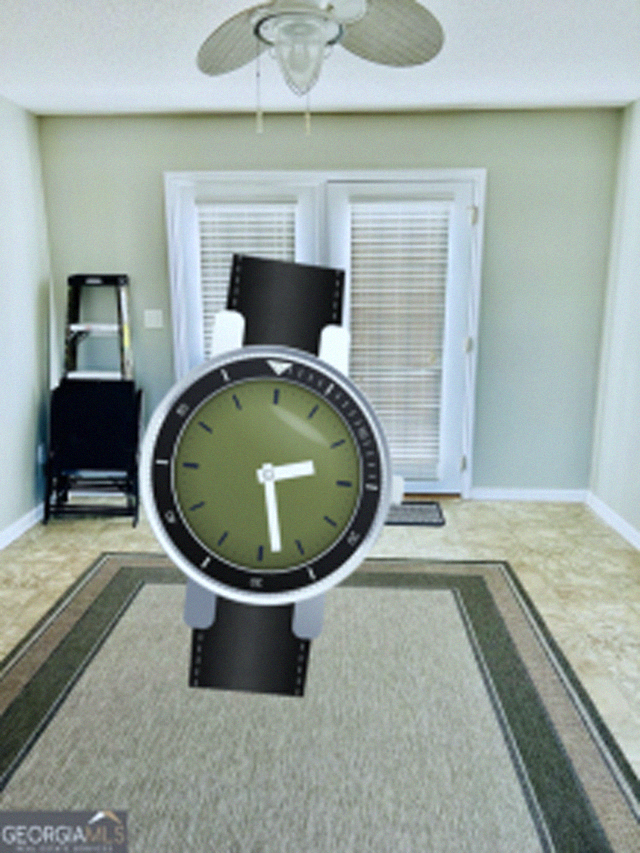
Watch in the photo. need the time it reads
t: 2:28
